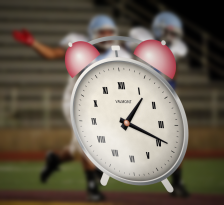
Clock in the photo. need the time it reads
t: 1:19
